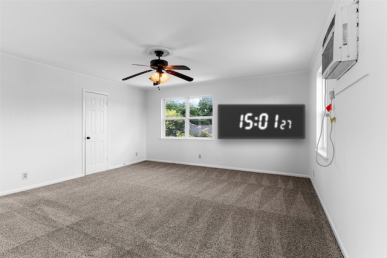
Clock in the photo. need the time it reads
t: 15:01:27
